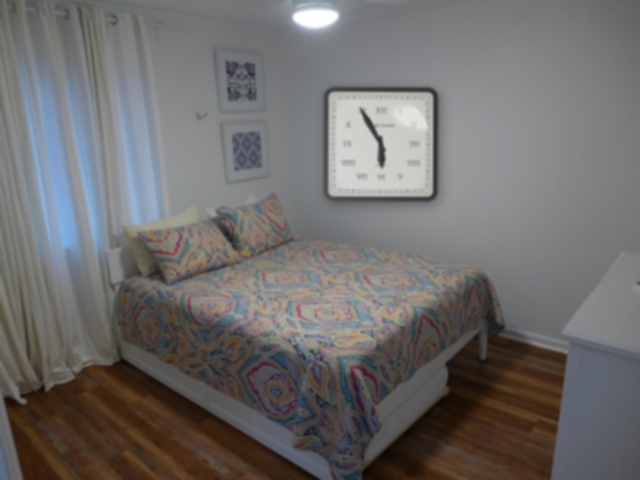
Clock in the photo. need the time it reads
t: 5:55
